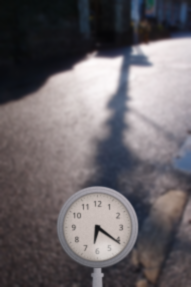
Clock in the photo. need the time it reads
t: 6:21
